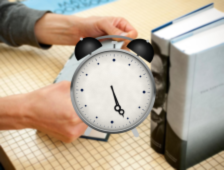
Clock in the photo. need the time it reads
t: 5:26
